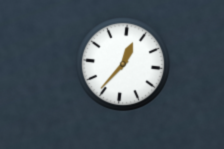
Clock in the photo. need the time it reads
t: 12:36
